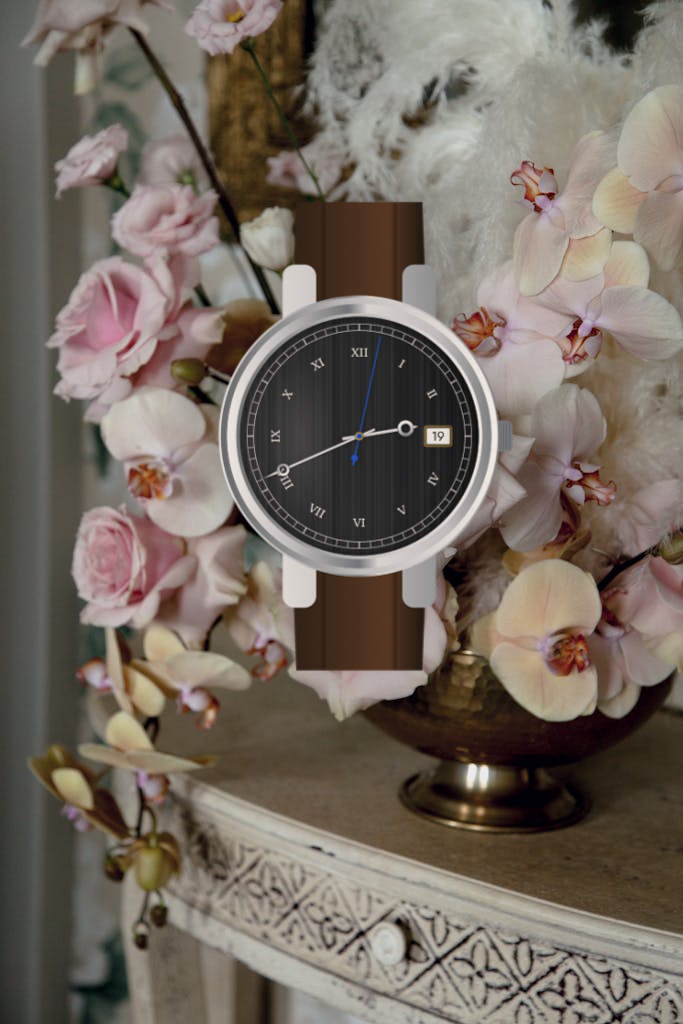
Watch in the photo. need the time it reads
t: 2:41:02
